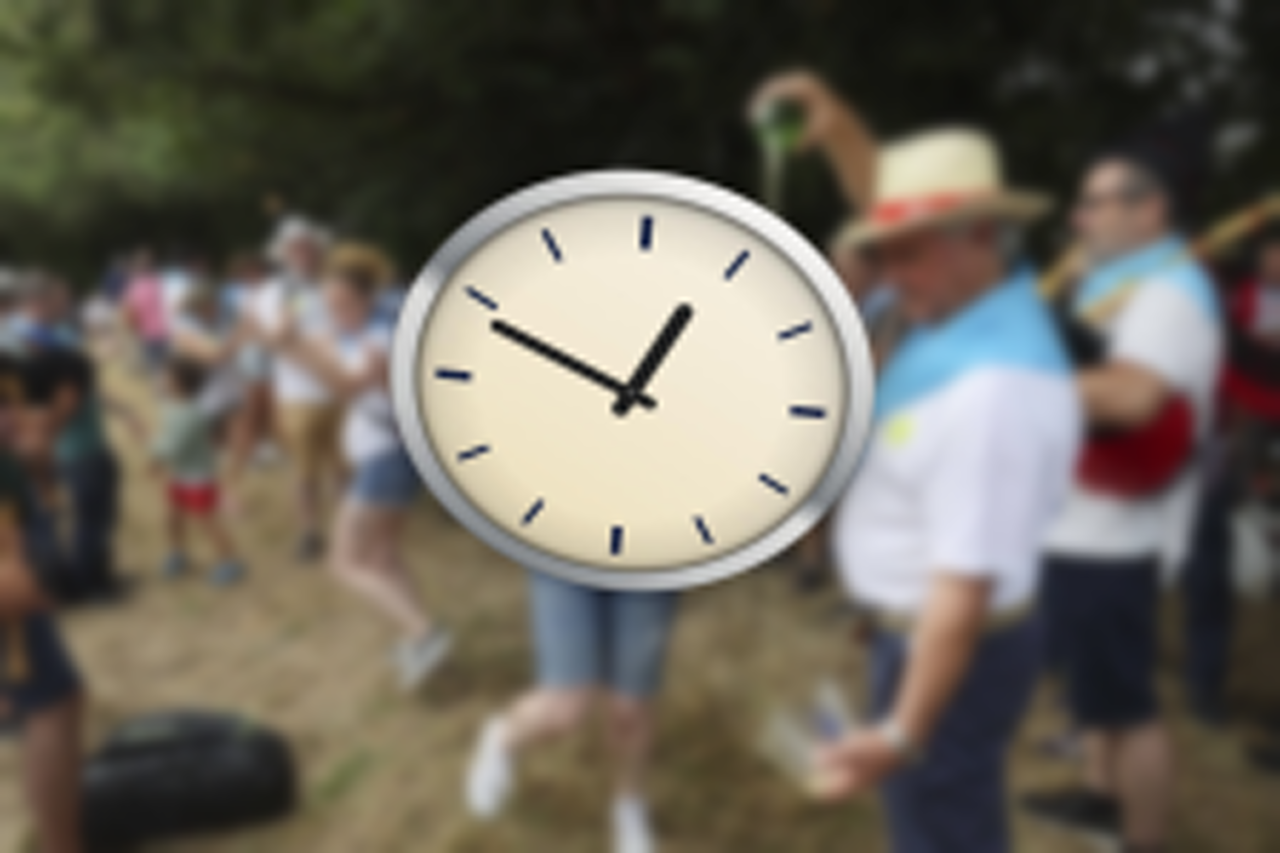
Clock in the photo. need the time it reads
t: 12:49
